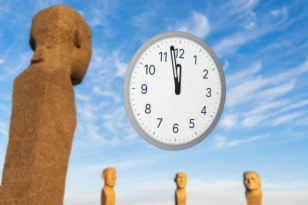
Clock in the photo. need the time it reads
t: 11:58
